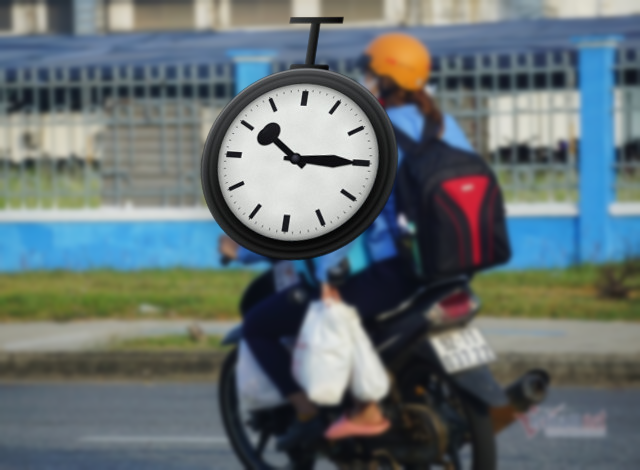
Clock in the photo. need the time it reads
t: 10:15
